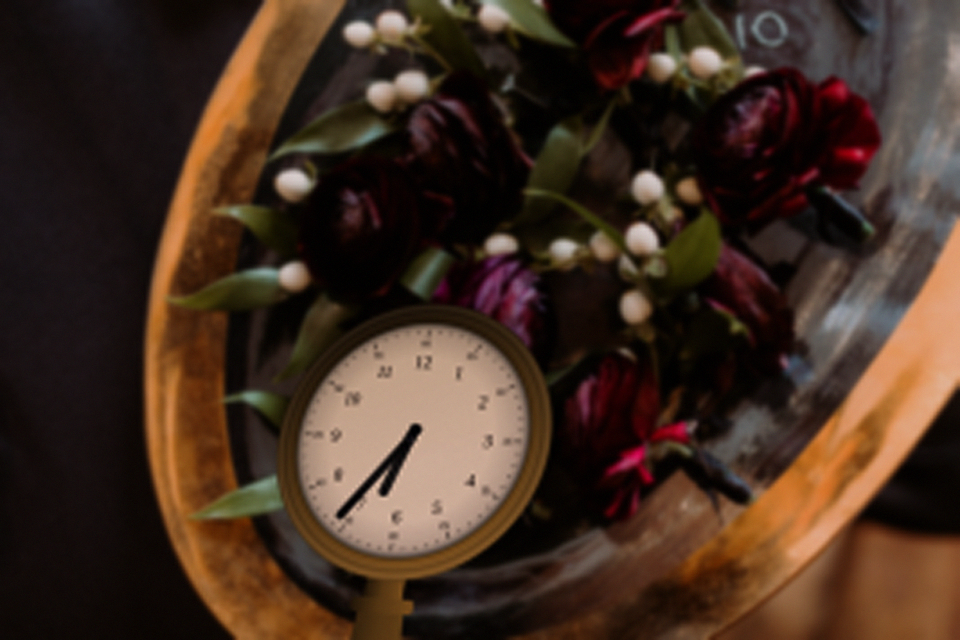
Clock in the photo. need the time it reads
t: 6:36
